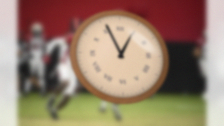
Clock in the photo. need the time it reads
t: 12:56
